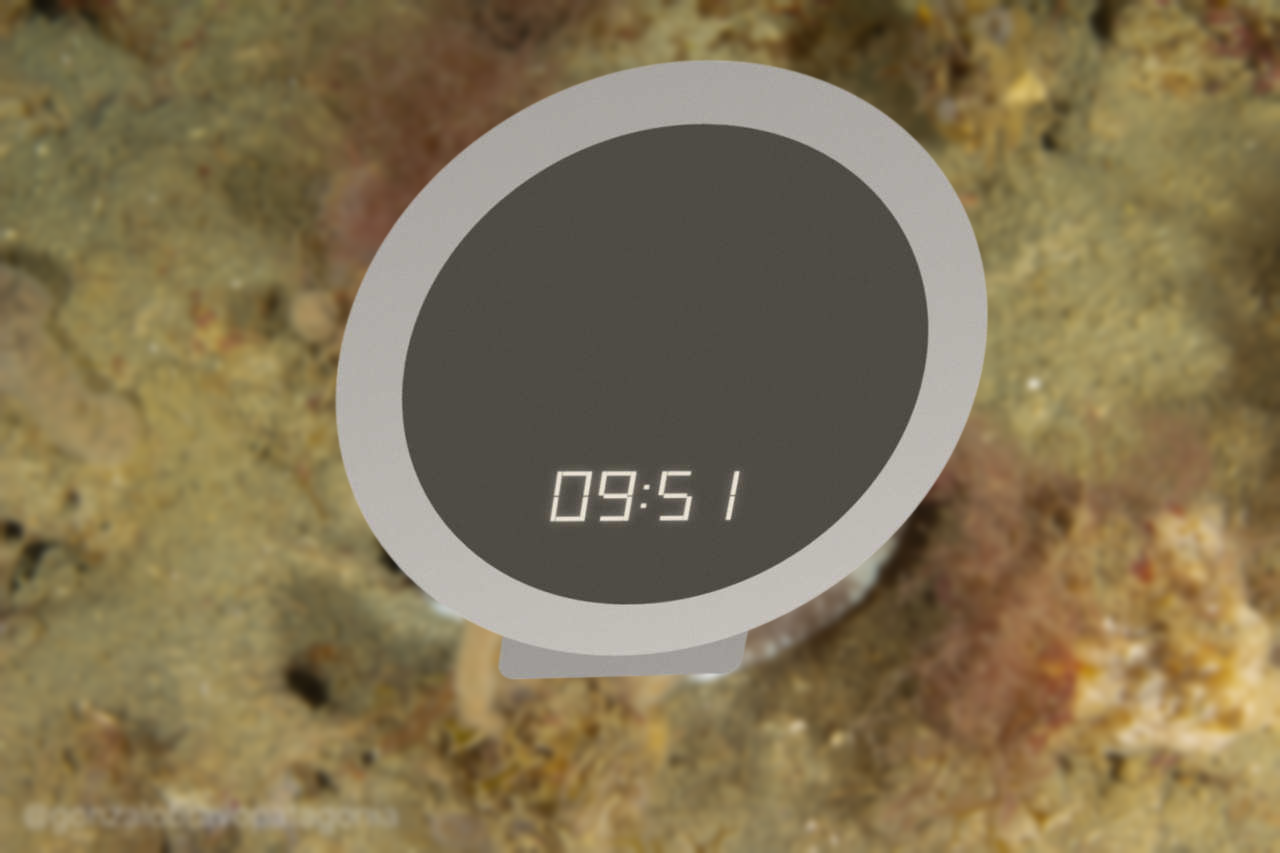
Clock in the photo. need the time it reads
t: 9:51
